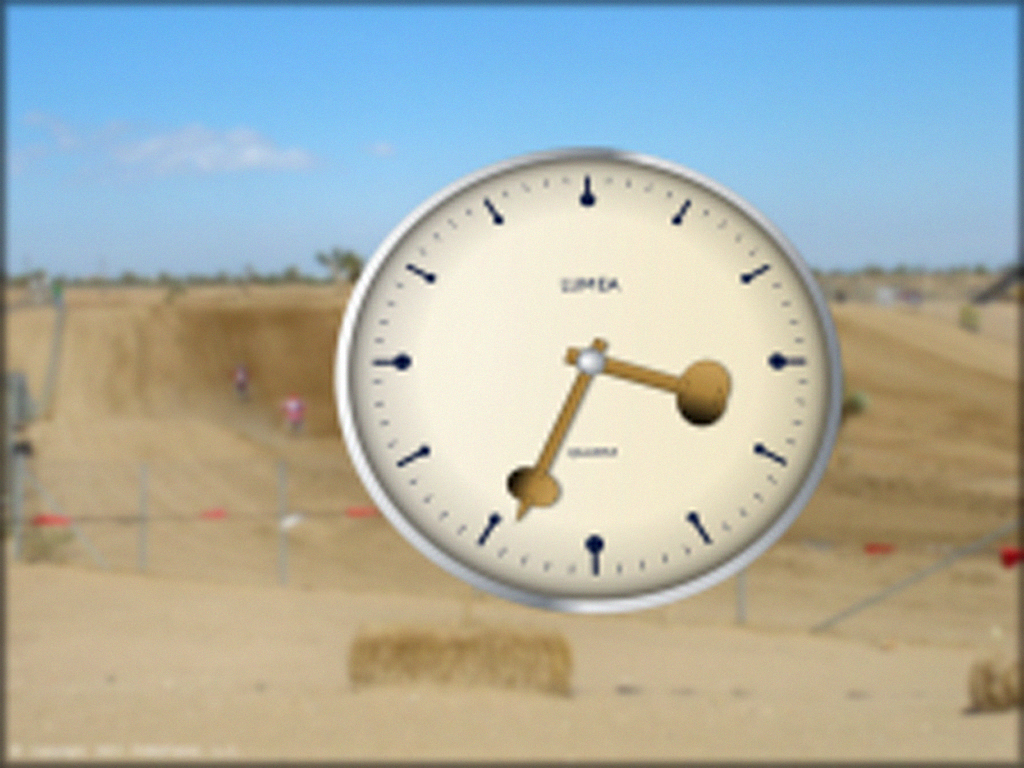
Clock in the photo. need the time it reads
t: 3:34
